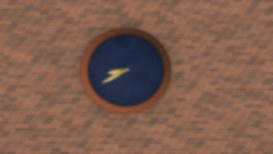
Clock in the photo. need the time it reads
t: 8:40
